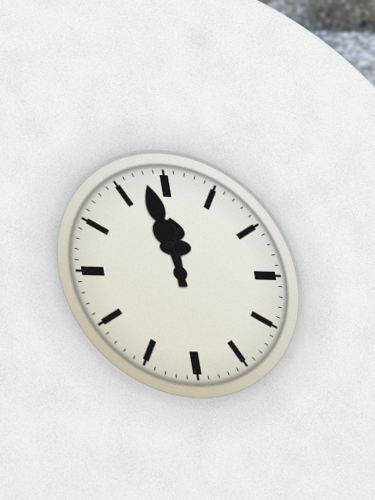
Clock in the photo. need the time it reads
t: 11:58
